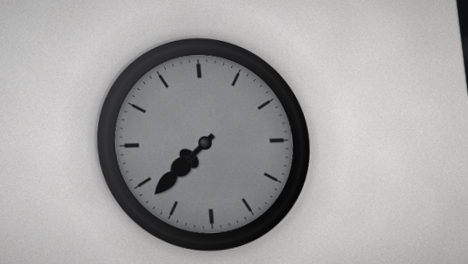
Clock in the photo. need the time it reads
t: 7:38
